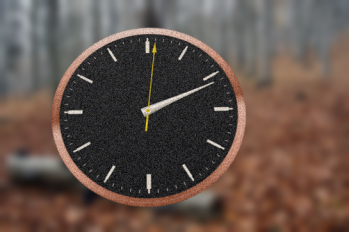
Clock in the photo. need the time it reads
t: 2:11:01
